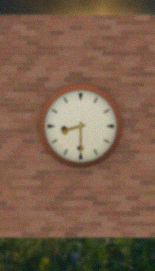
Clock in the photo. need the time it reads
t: 8:30
